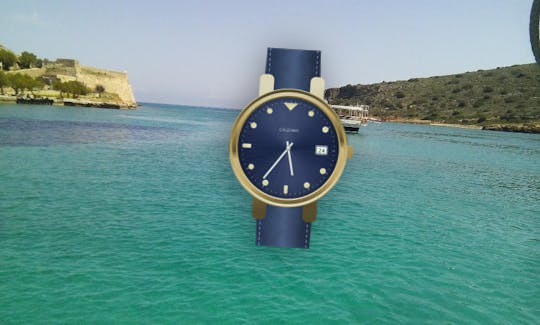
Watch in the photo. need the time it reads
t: 5:36
